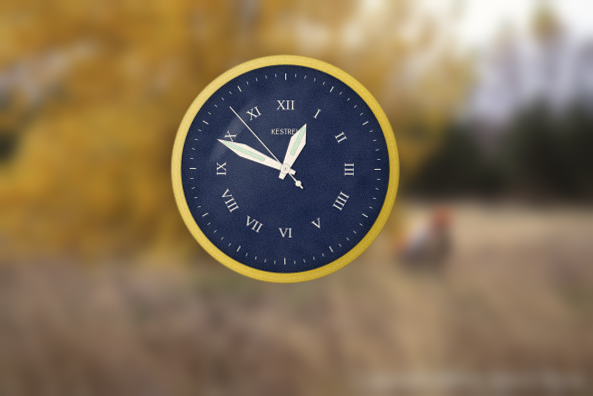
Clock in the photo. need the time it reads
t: 12:48:53
